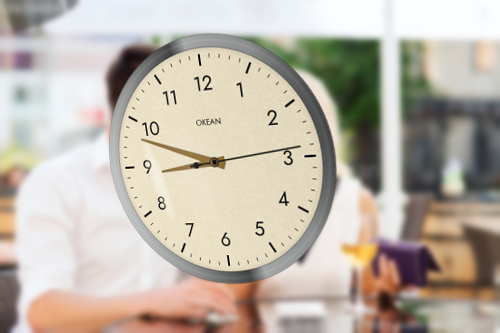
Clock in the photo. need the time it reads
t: 8:48:14
